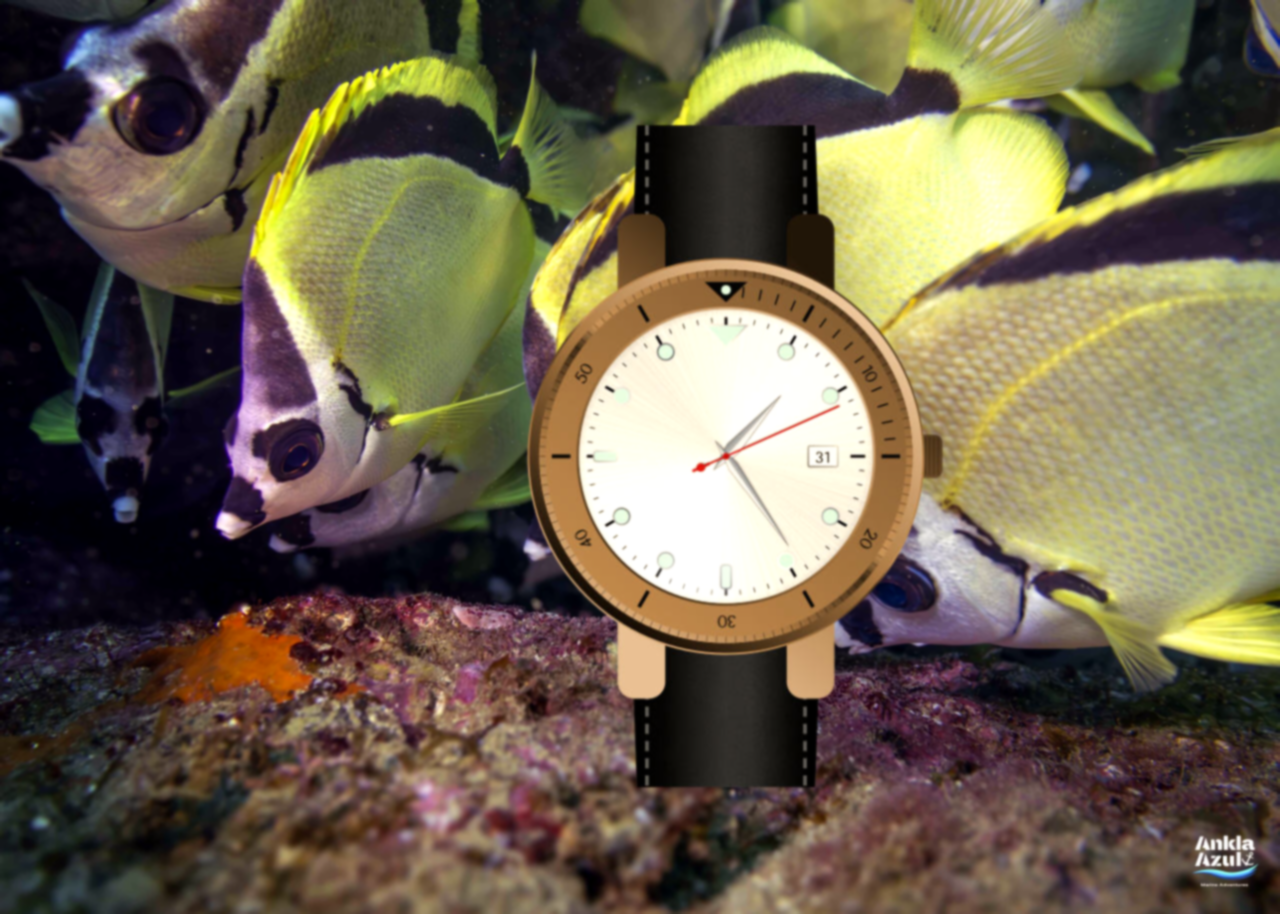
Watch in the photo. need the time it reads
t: 1:24:11
